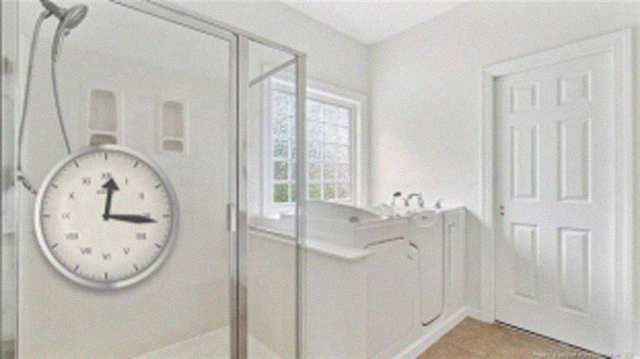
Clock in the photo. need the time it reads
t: 12:16
